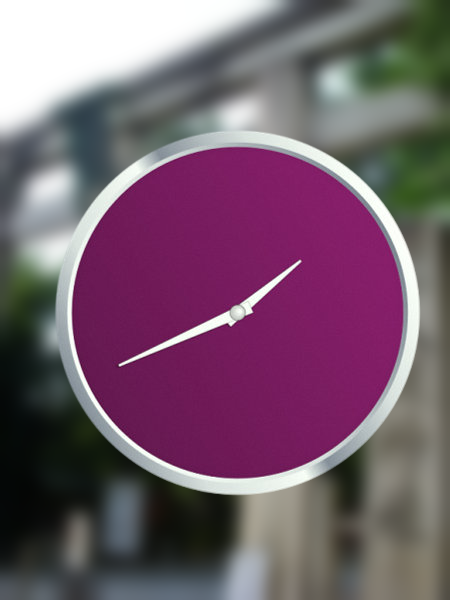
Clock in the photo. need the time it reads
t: 1:41
